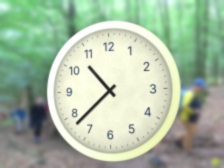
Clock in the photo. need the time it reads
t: 10:38
